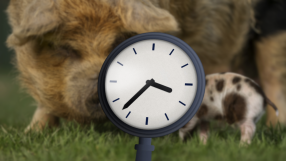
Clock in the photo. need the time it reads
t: 3:37
